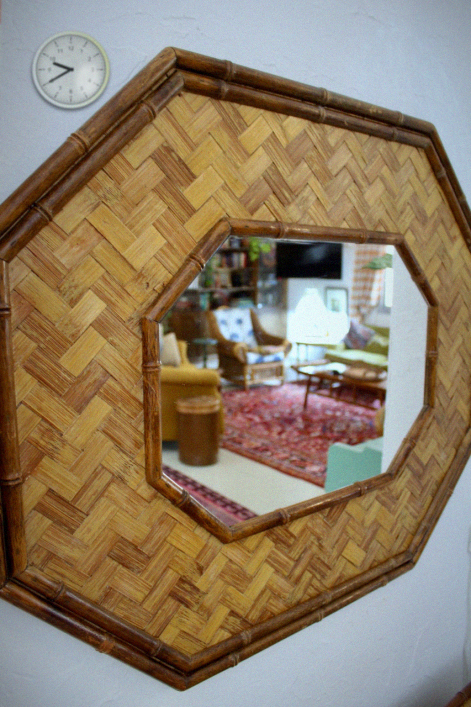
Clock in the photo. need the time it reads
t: 9:40
